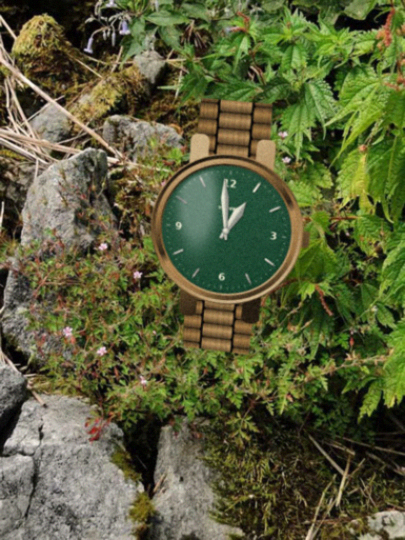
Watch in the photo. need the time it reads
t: 12:59
